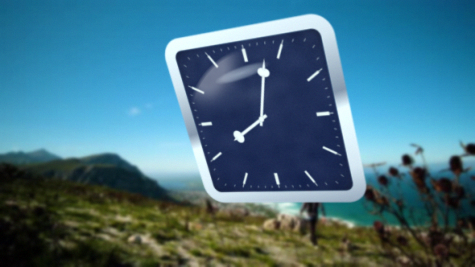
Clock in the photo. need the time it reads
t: 8:03
